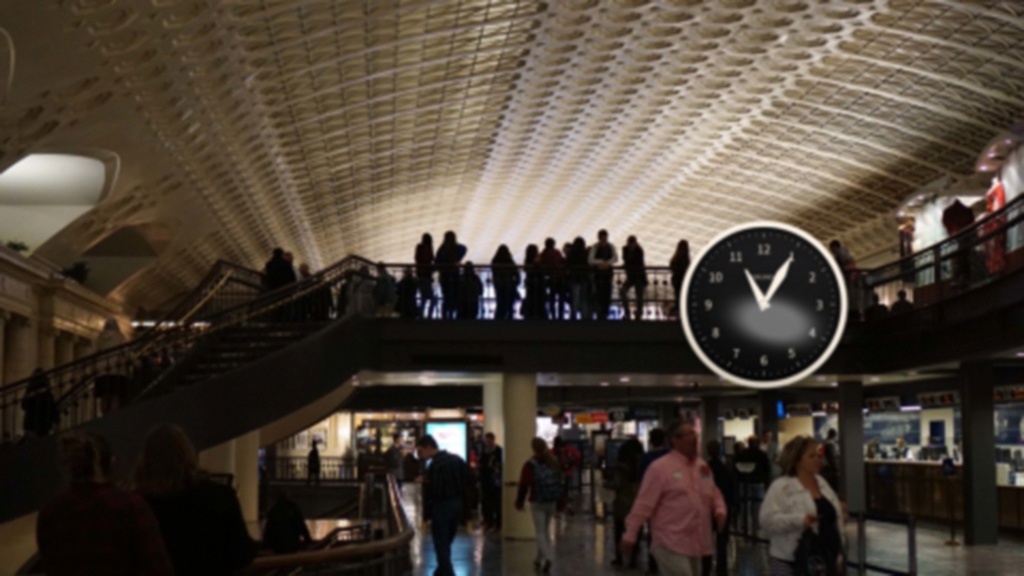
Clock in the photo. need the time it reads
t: 11:05
